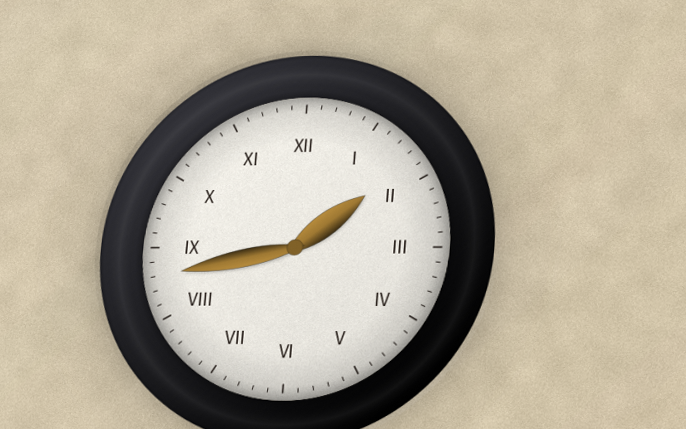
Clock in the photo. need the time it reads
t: 1:43
